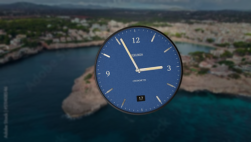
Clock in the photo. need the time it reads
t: 2:56
